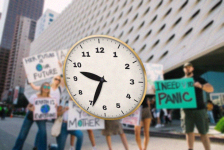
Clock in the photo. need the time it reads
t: 9:34
